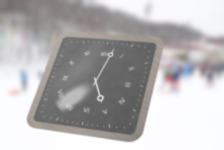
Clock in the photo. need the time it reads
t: 5:02
